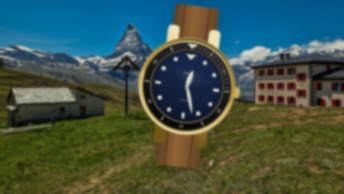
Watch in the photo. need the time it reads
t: 12:27
